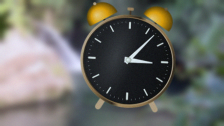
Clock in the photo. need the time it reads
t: 3:07
